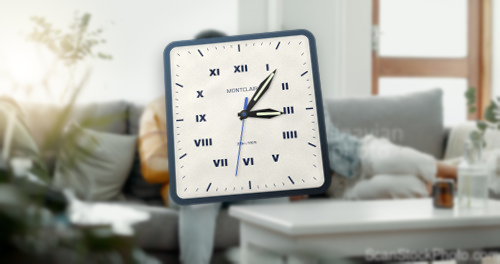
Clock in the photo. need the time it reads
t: 3:06:32
